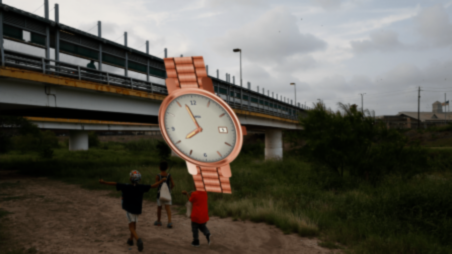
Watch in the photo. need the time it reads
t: 7:57
